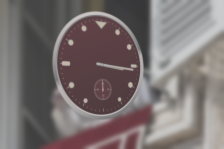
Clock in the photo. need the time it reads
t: 3:16
